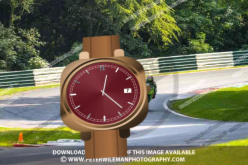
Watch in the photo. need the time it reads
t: 12:23
